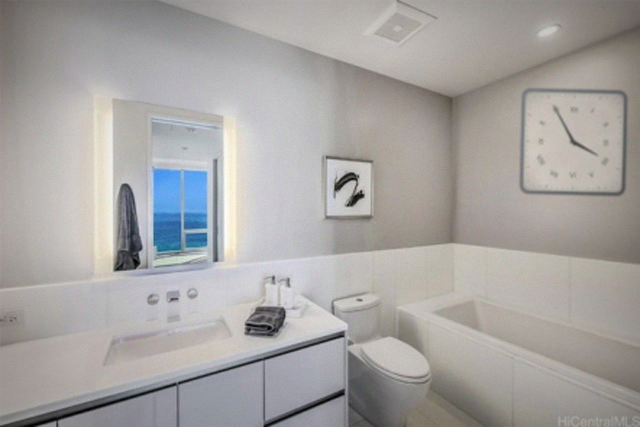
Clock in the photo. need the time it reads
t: 3:55
